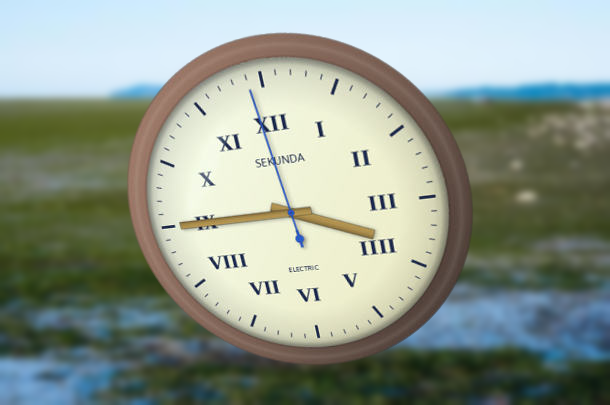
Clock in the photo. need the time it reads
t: 3:44:59
